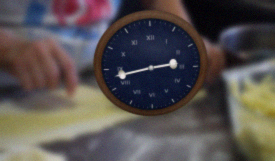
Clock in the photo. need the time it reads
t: 2:43
